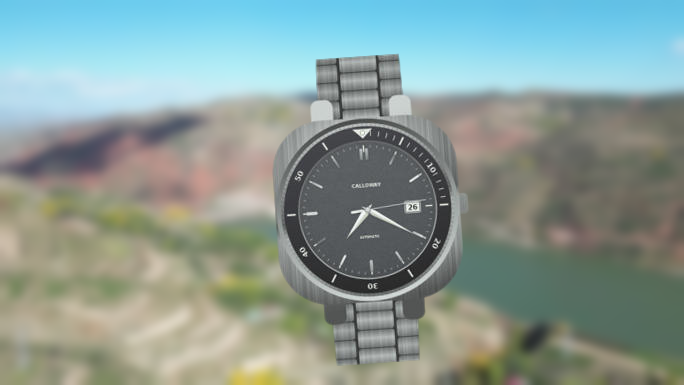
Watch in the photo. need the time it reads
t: 7:20:14
